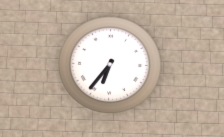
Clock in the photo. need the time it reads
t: 6:36
